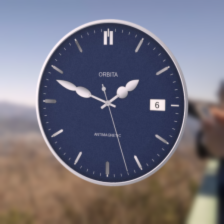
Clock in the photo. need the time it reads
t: 1:48:27
